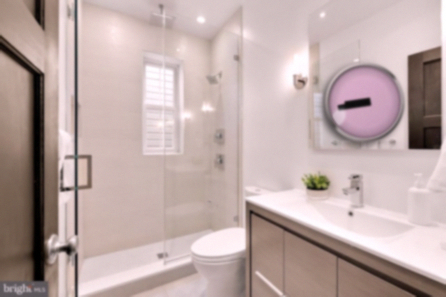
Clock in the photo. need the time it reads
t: 8:43
